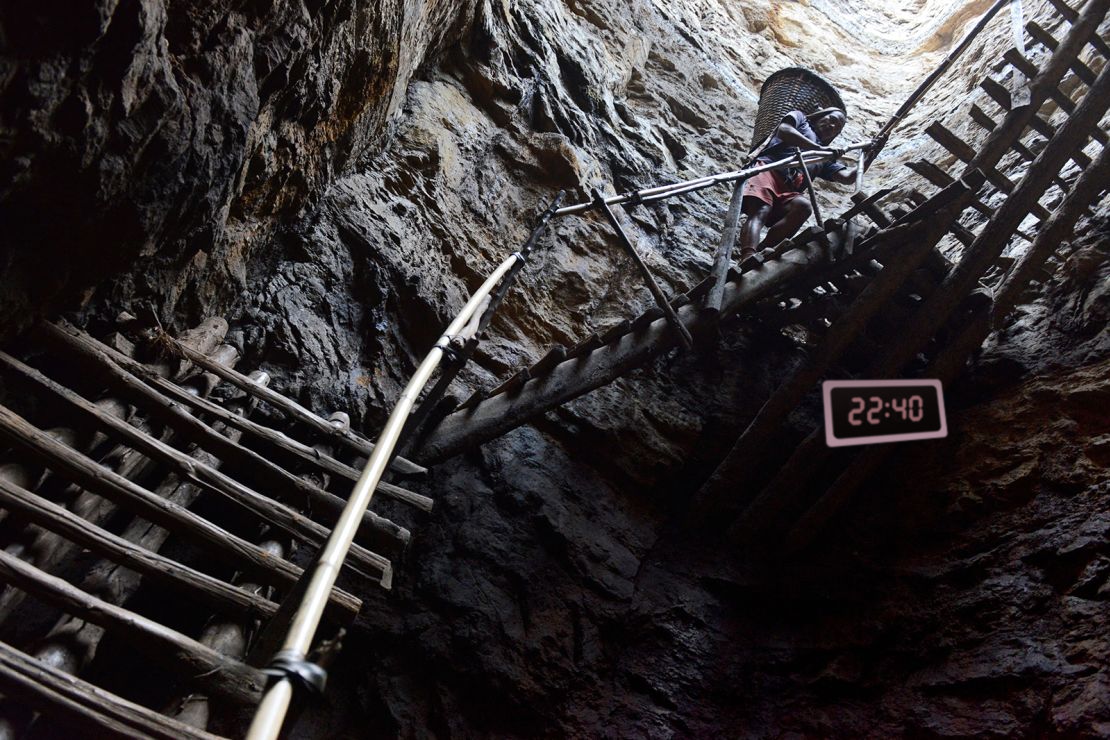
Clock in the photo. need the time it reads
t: 22:40
